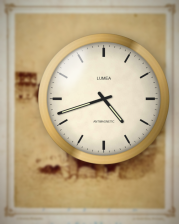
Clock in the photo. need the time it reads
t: 4:42
